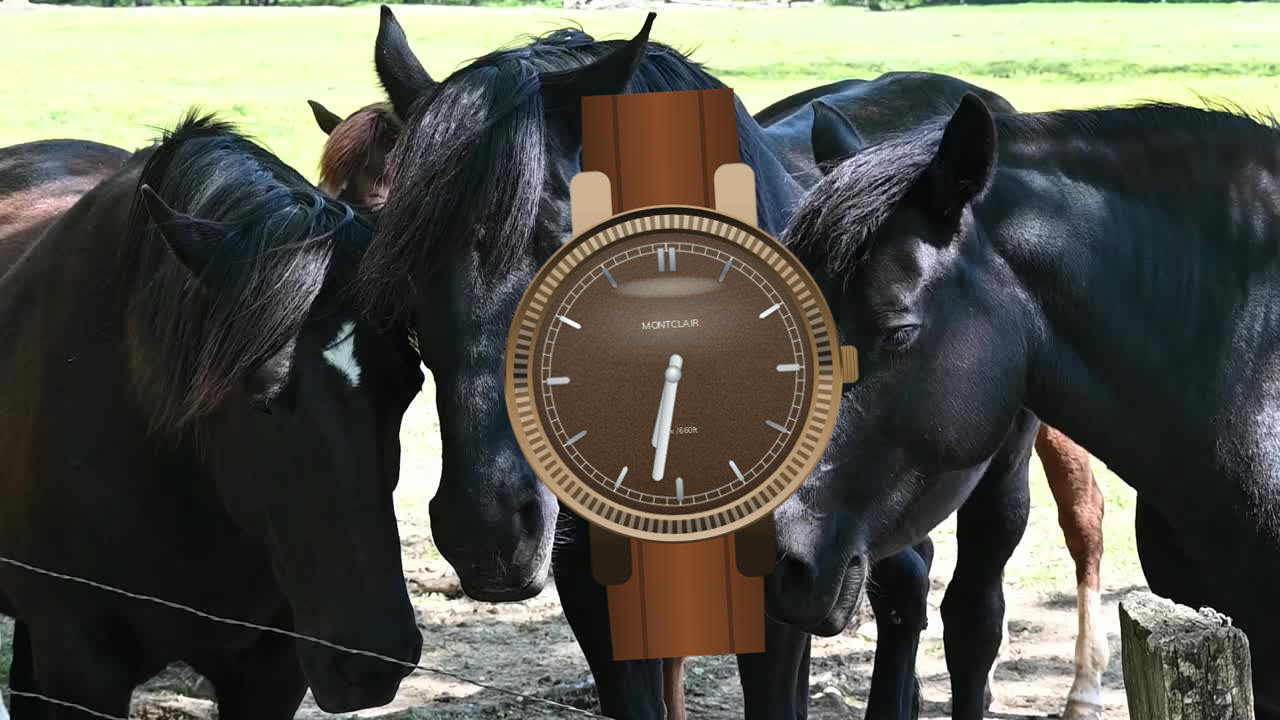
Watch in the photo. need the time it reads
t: 6:32
